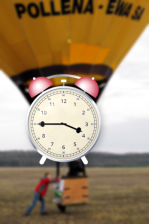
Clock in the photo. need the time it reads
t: 3:45
